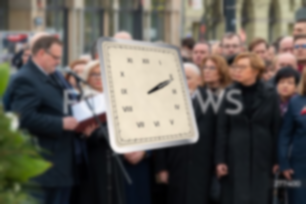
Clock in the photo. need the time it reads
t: 2:11
